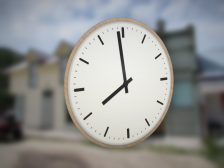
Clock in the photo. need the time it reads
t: 7:59
